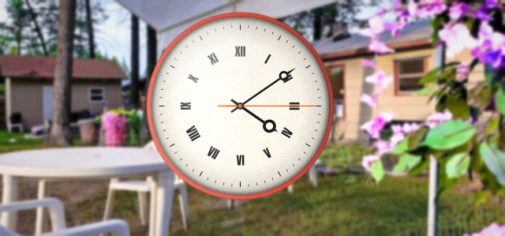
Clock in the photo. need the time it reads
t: 4:09:15
